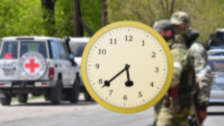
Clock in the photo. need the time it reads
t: 5:38
